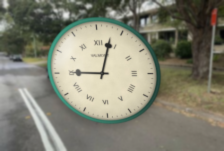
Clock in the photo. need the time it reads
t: 9:03
